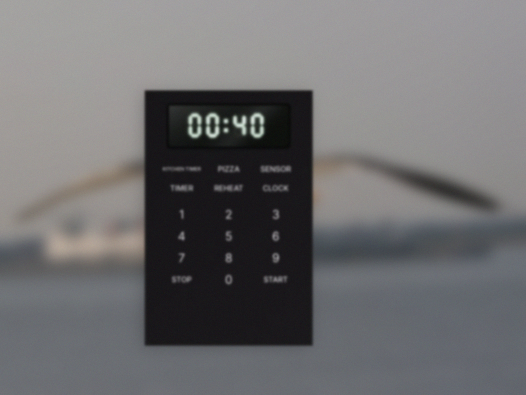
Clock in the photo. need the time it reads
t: 0:40
